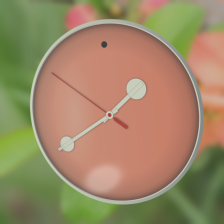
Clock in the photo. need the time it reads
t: 1:39:51
